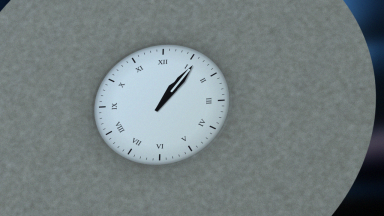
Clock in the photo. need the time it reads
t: 1:06
